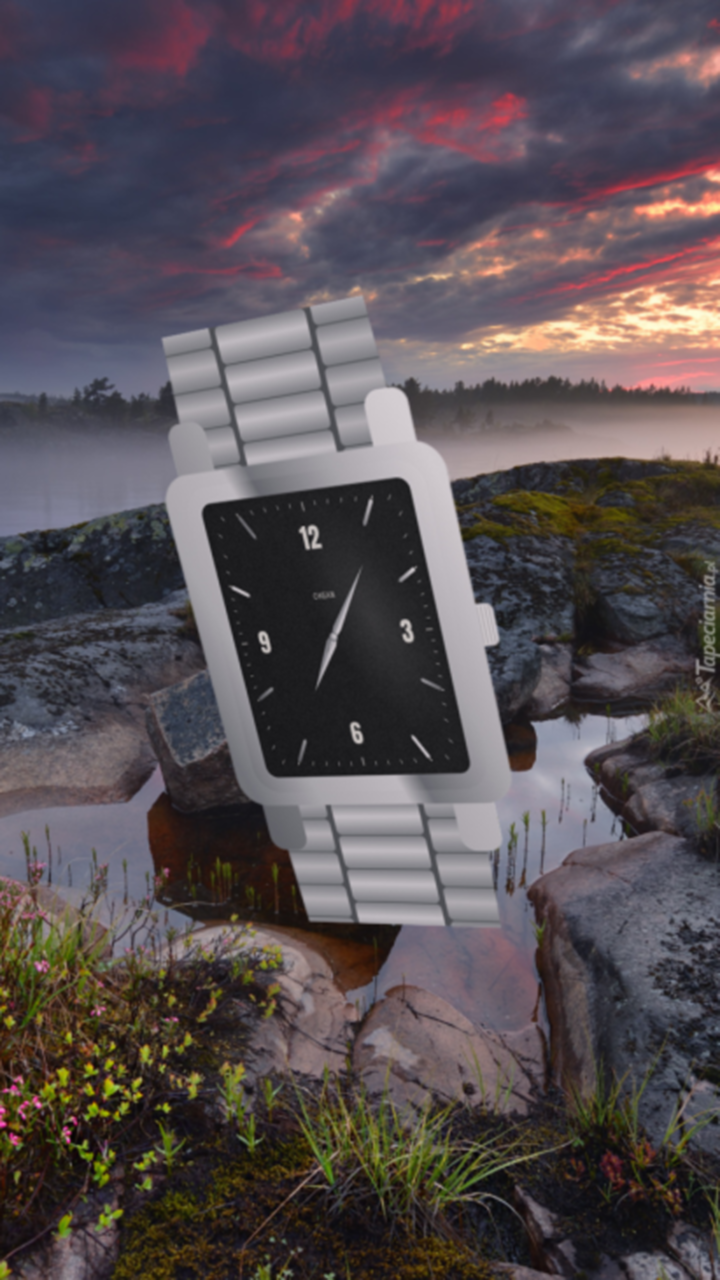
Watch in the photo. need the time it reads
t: 7:06
